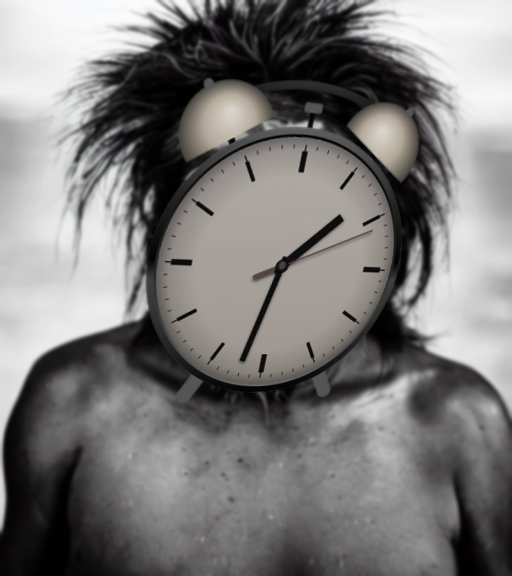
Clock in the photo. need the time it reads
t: 1:32:11
